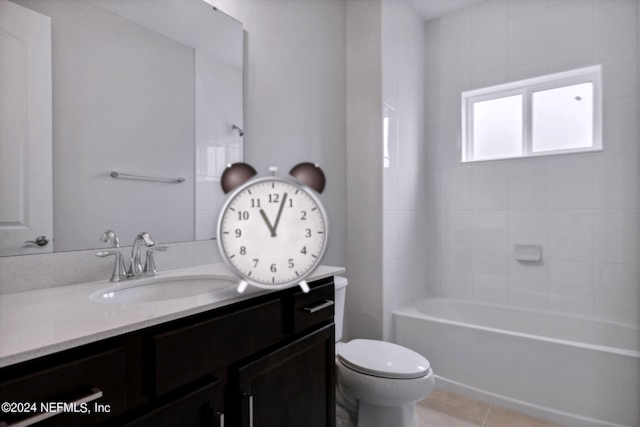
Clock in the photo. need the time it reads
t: 11:03
